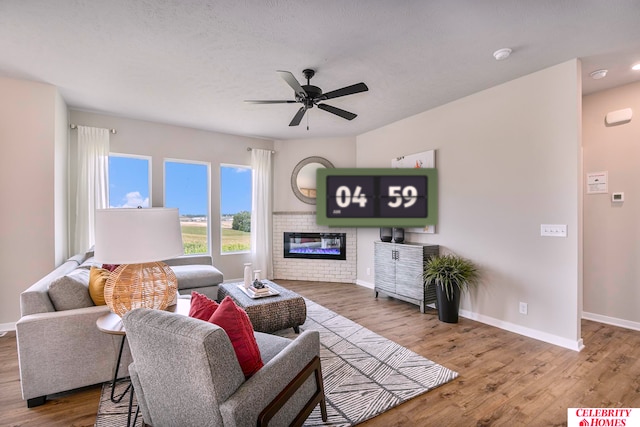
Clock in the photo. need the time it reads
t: 4:59
